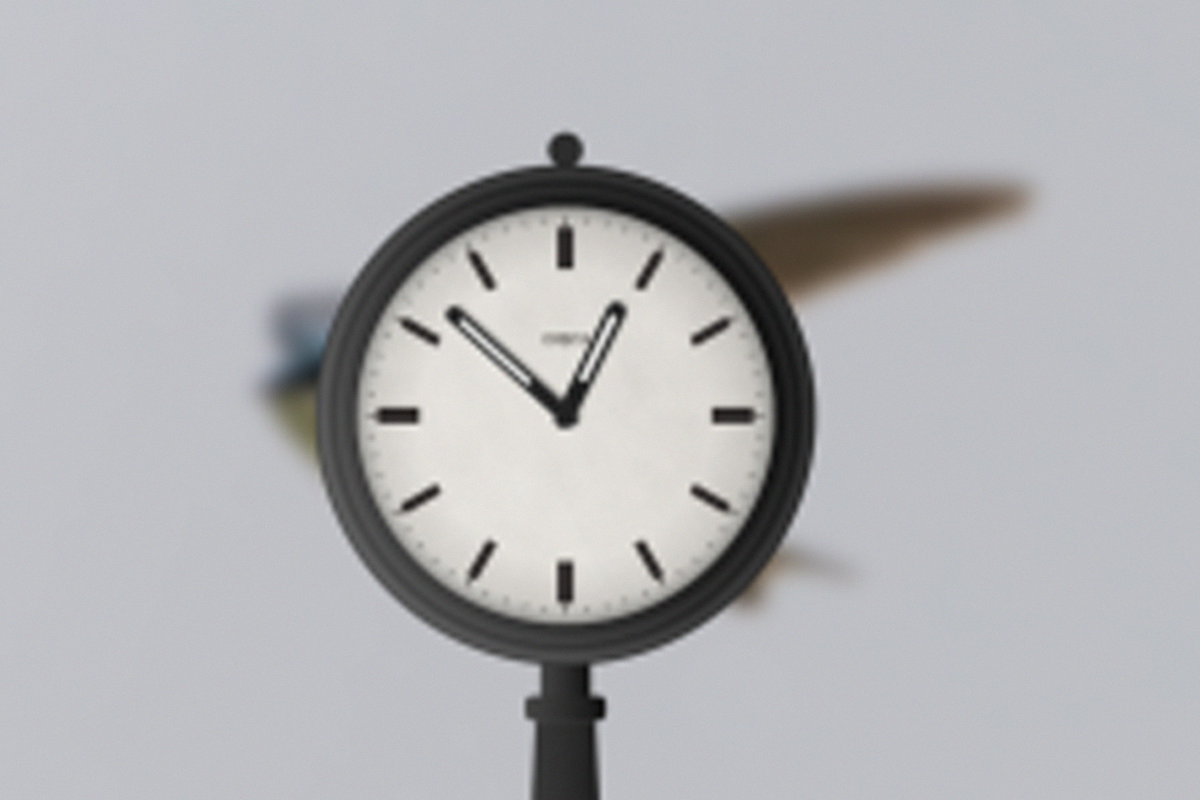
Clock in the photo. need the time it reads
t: 12:52
